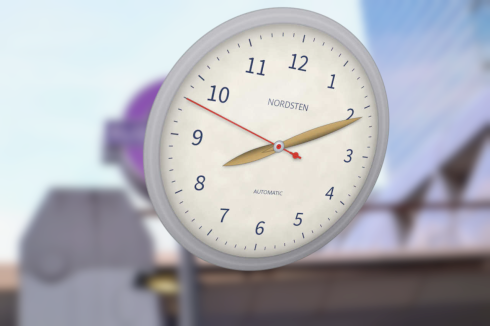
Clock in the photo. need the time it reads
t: 8:10:48
